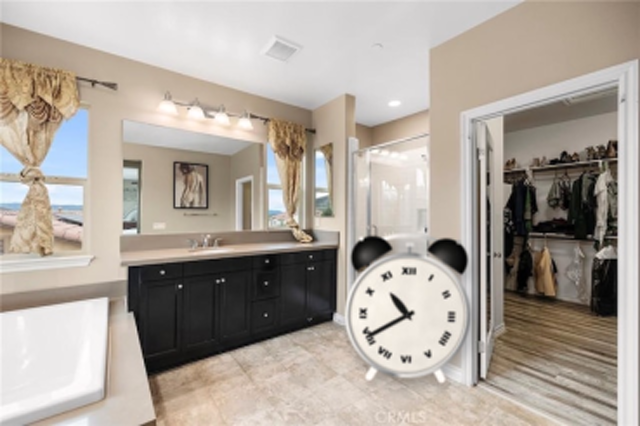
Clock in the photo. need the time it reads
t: 10:40
